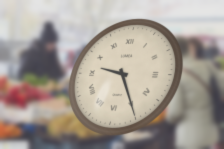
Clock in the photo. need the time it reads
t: 9:25
